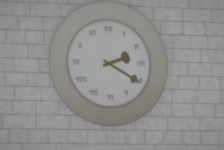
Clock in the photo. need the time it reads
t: 2:20
